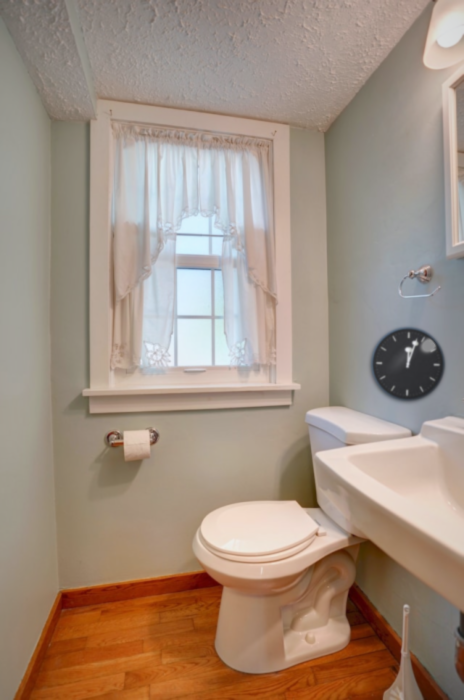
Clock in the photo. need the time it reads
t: 12:03
